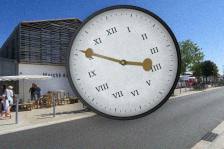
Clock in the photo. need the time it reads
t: 3:51
